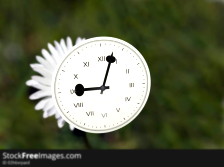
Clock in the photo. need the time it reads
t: 9:03
